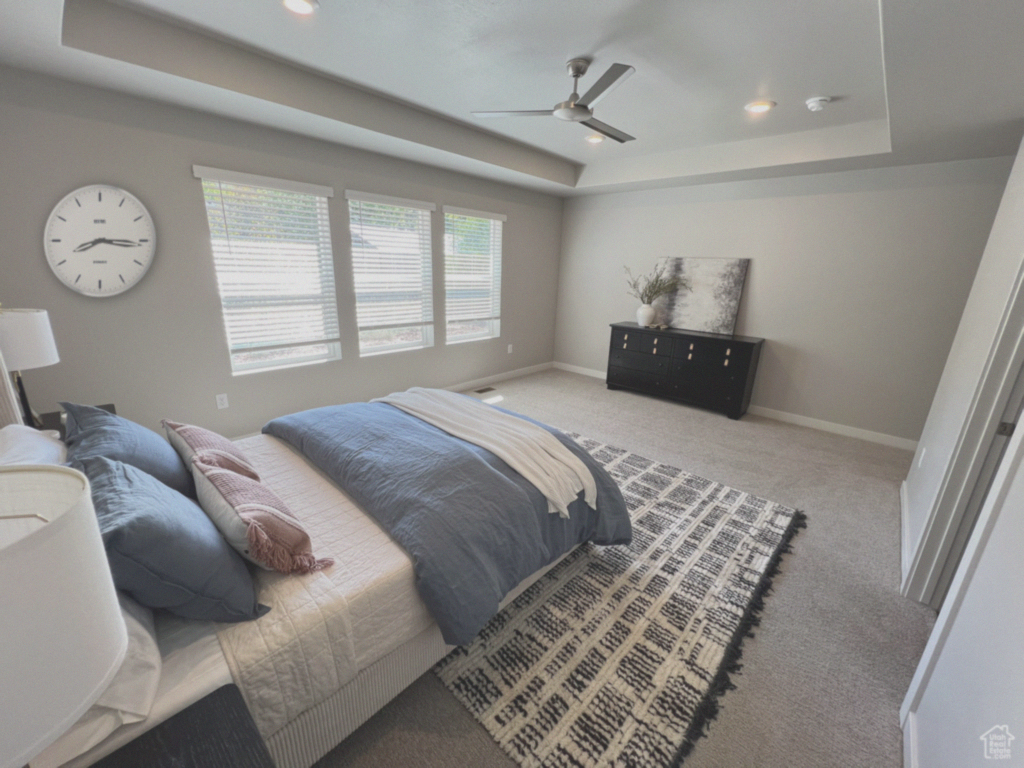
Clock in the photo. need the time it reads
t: 8:16
